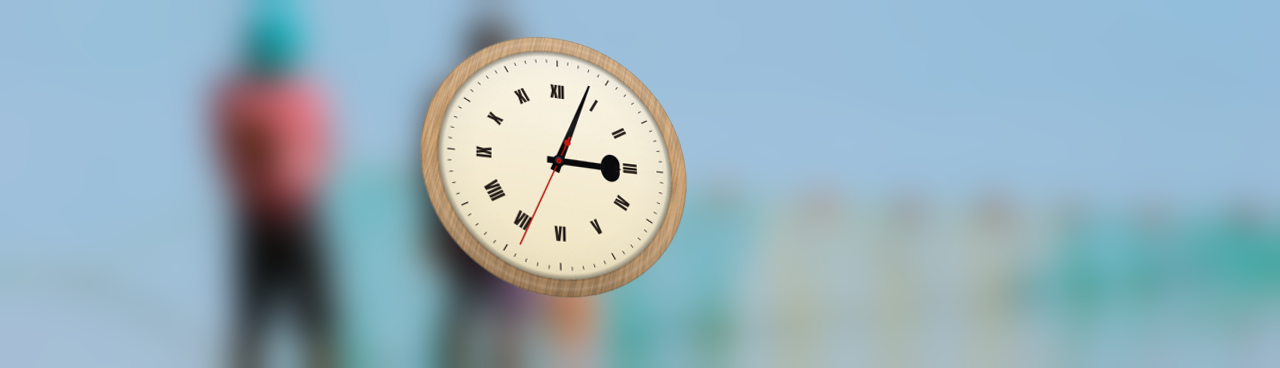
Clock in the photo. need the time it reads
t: 3:03:34
